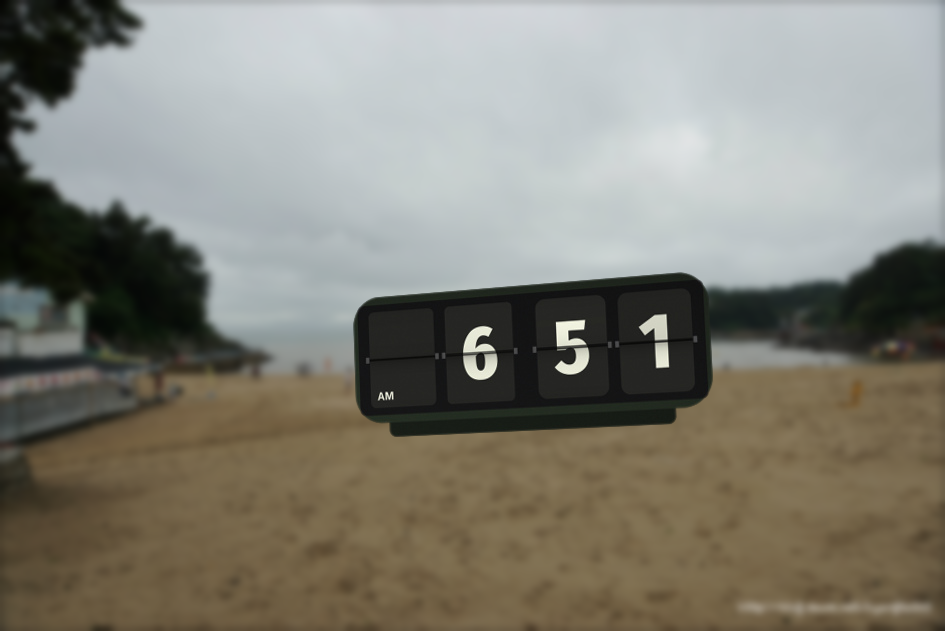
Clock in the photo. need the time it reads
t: 6:51
